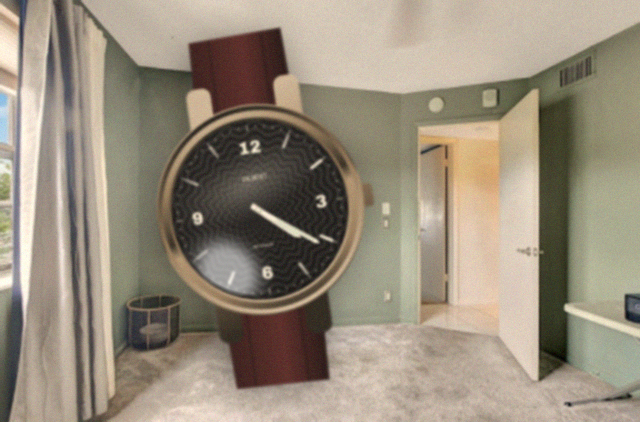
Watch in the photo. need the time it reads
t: 4:21
